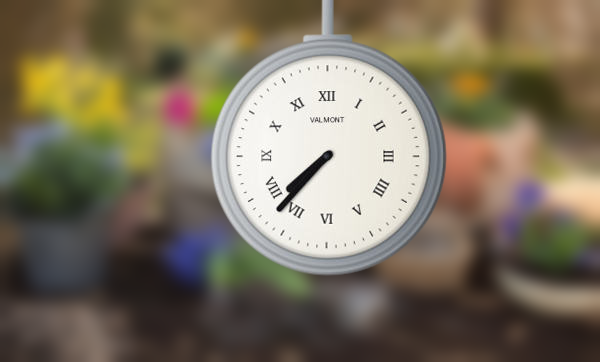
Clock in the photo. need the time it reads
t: 7:37
